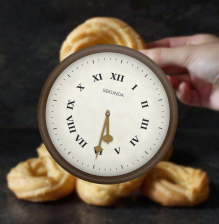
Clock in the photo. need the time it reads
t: 5:30
